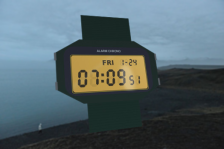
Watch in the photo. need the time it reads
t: 7:09:51
